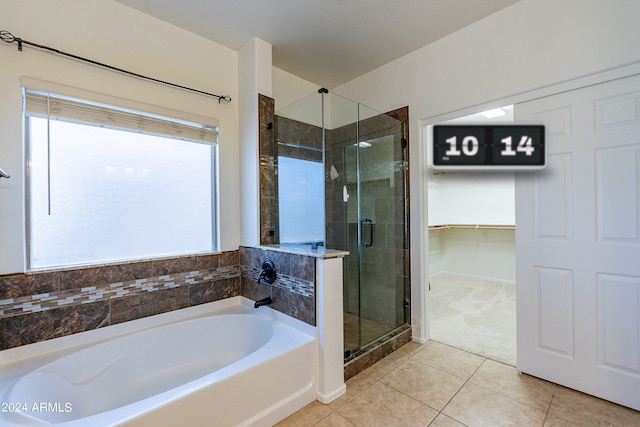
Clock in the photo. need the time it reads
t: 10:14
